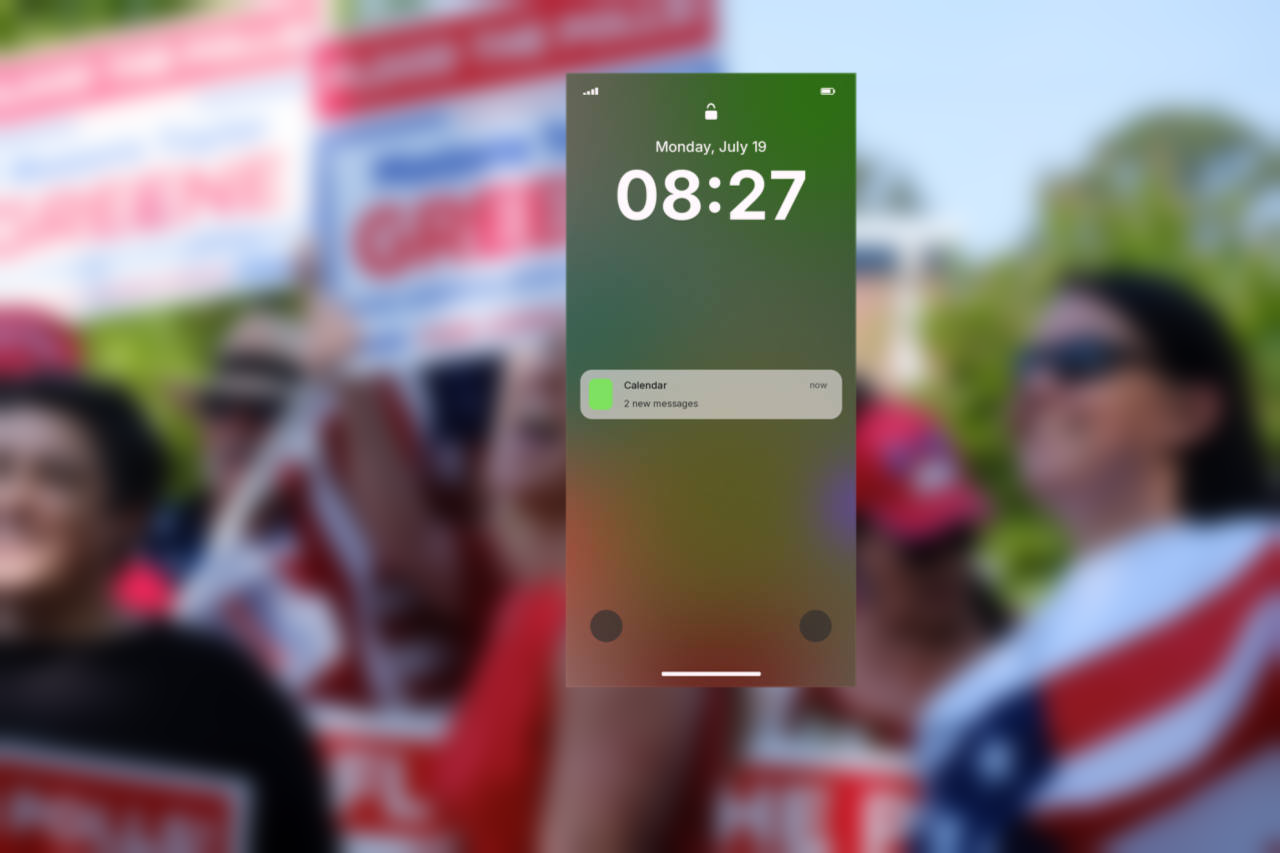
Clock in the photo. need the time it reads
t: 8:27
